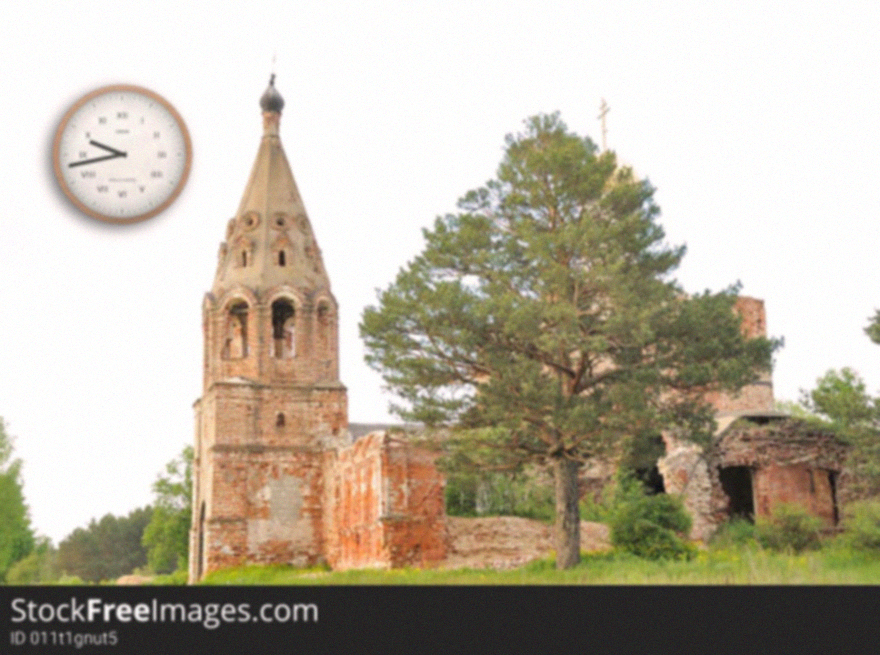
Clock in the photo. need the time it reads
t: 9:43
